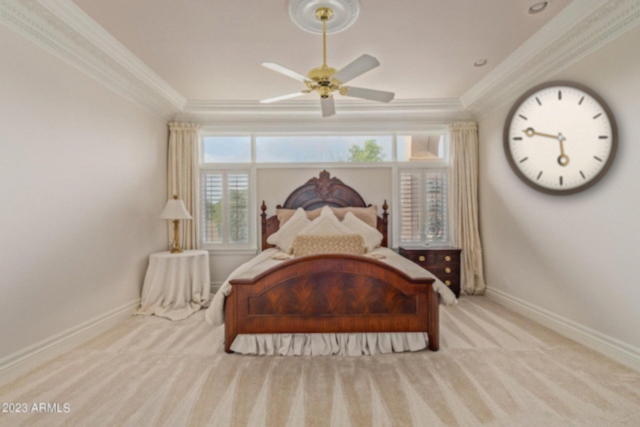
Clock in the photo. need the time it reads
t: 5:47
